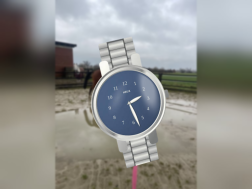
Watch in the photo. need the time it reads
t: 2:28
